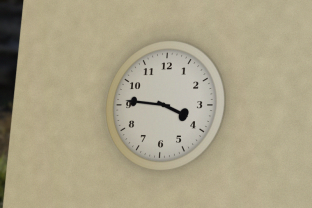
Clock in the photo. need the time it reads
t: 3:46
